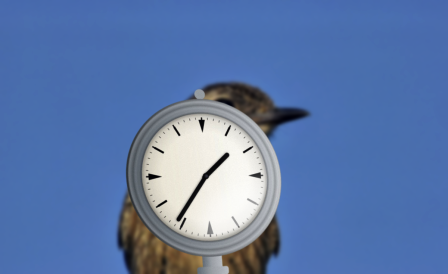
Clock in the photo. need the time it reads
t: 1:36
